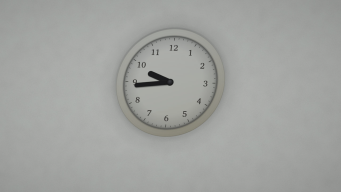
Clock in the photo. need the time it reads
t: 9:44
